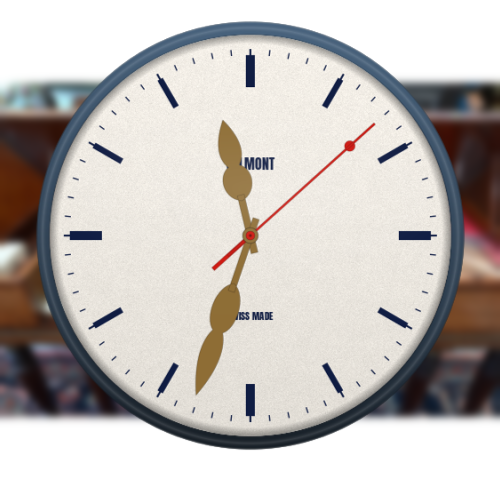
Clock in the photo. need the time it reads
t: 11:33:08
